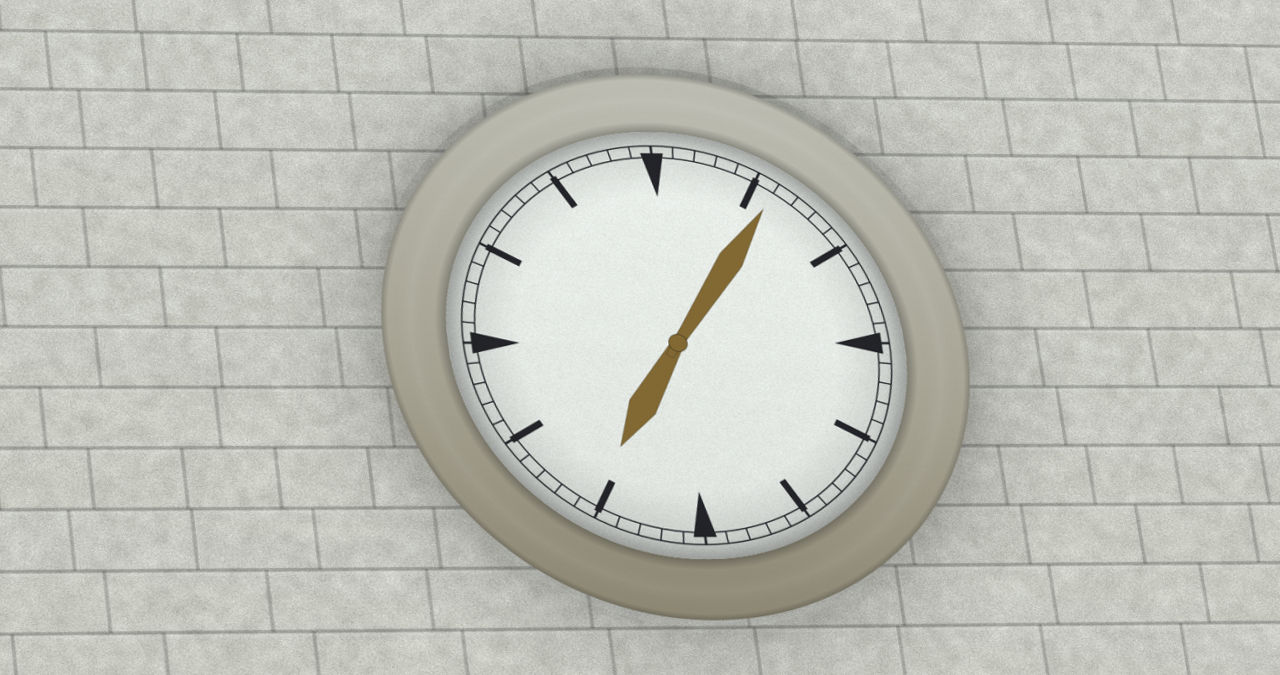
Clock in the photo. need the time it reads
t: 7:06
